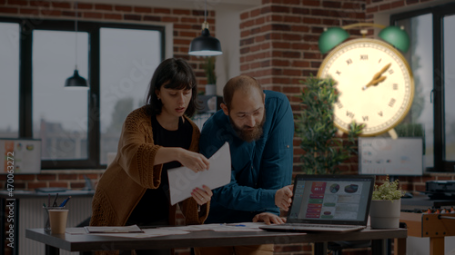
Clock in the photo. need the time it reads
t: 2:08
